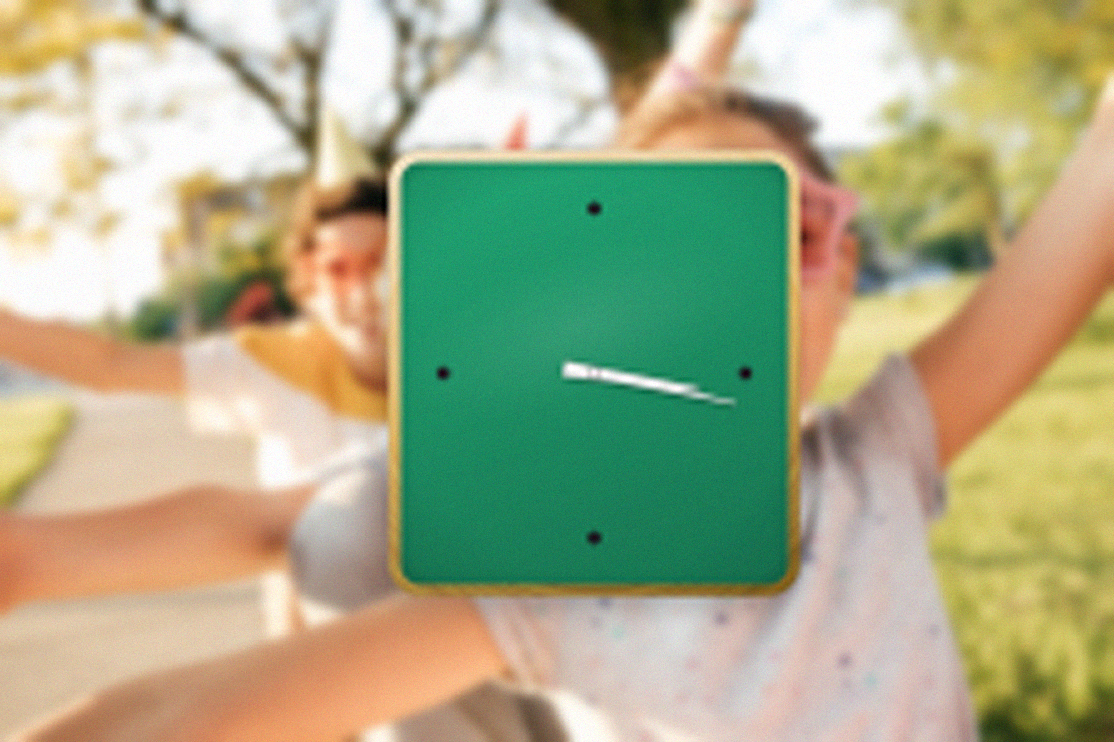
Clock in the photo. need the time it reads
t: 3:17
